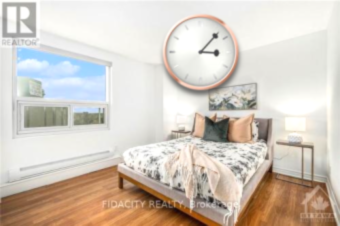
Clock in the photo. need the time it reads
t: 3:07
